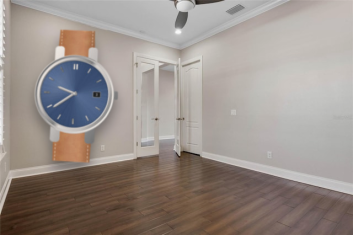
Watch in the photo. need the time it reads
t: 9:39
